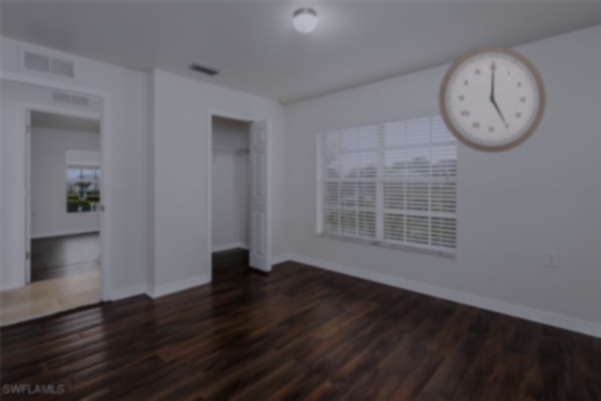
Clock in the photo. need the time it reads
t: 5:00
